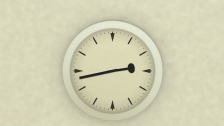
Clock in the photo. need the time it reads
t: 2:43
